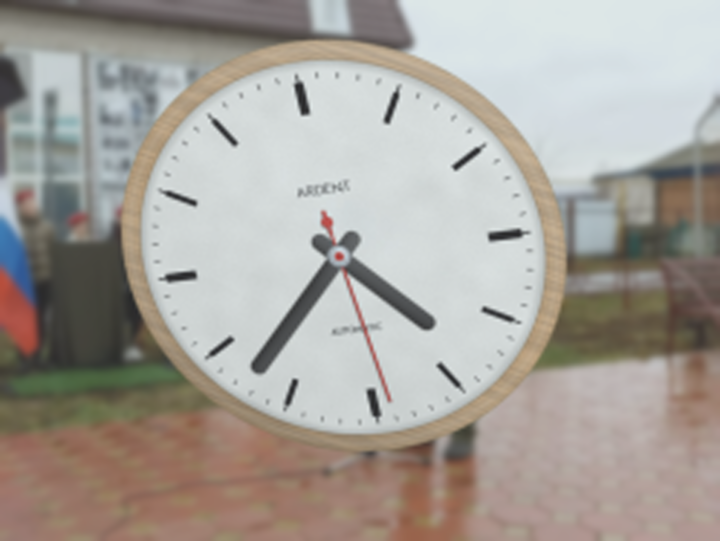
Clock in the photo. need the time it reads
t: 4:37:29
